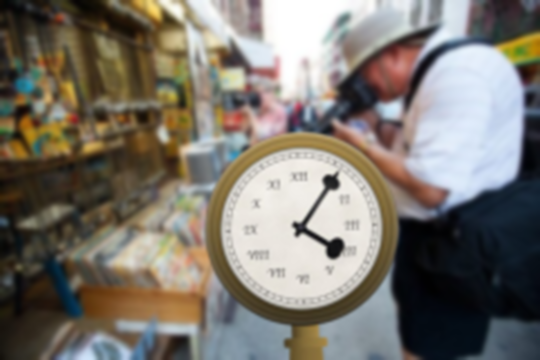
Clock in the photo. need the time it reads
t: 4:06
